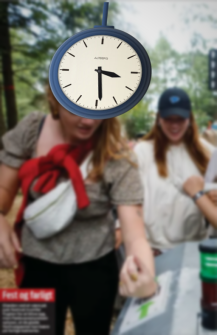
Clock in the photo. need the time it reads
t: 3:29
